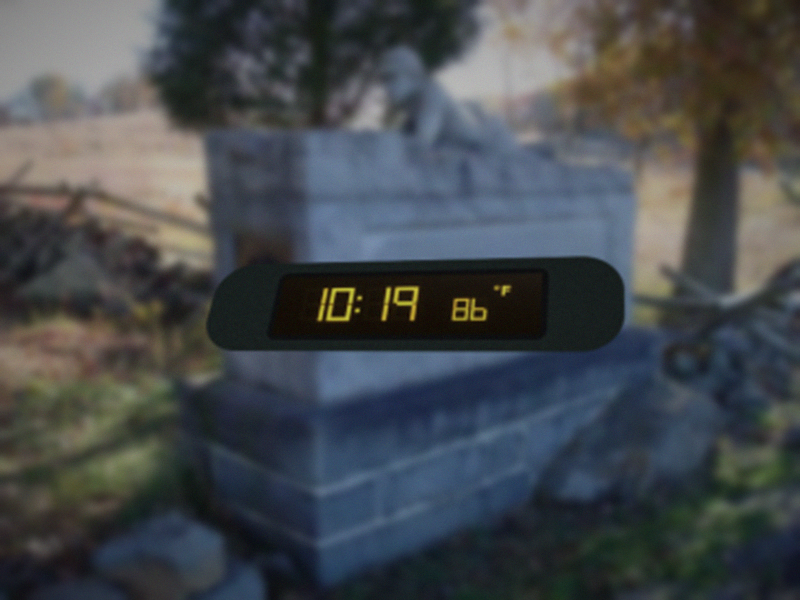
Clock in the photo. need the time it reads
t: 10:19
